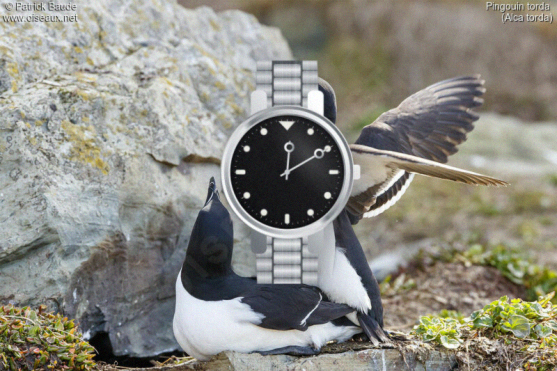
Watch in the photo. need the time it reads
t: 12:10
